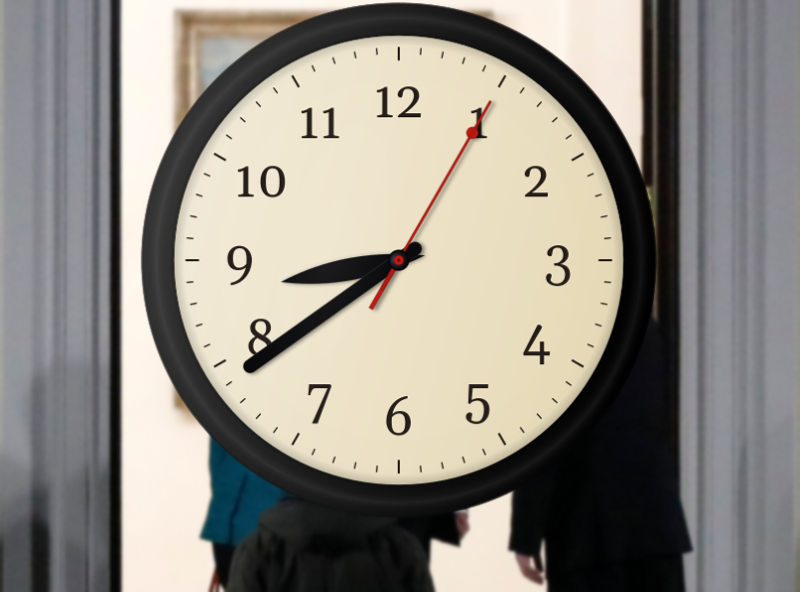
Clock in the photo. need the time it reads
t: 8:39:05
